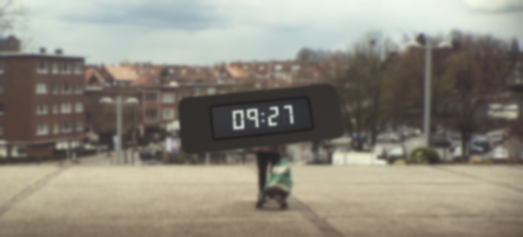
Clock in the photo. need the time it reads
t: 9:27
